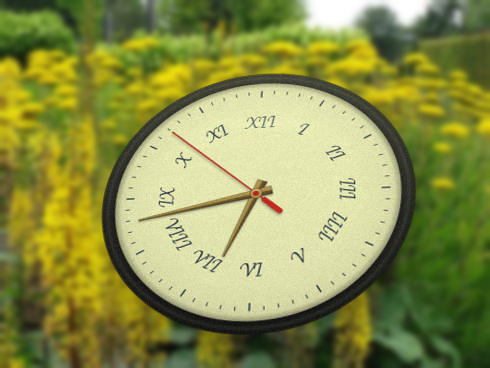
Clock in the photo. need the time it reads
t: 6:42:52
